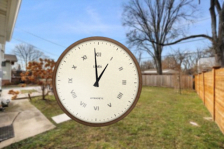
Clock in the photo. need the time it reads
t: 12:59
